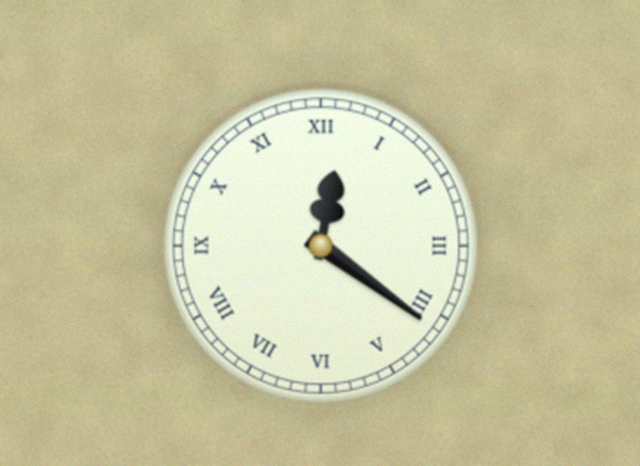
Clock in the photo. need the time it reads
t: 12:21
